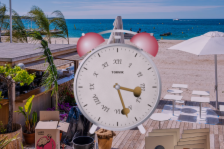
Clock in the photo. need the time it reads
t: 3:27
